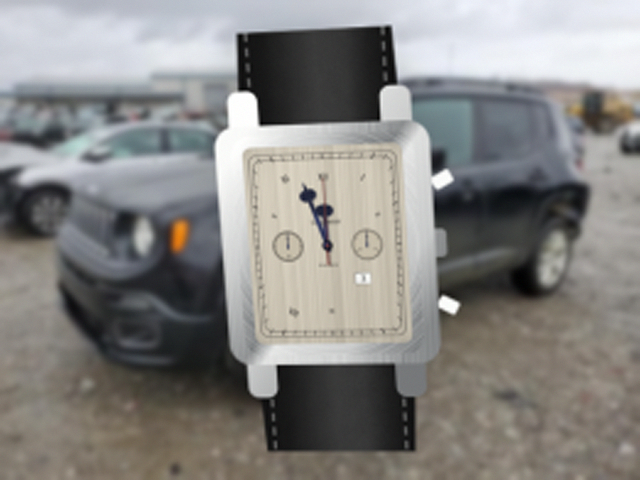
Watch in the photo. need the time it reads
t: 11:57
